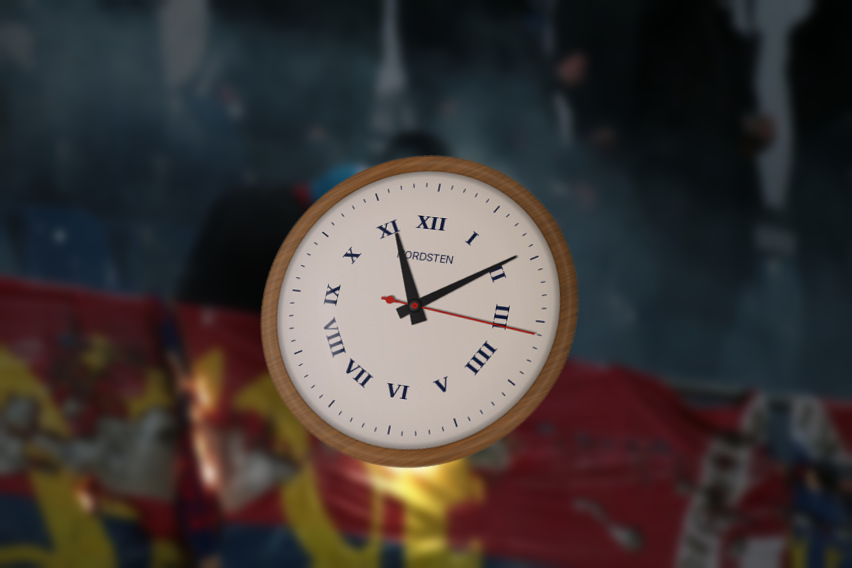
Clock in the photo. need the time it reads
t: 11:09:16
